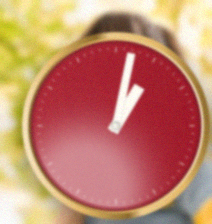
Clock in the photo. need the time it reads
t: 1:02
